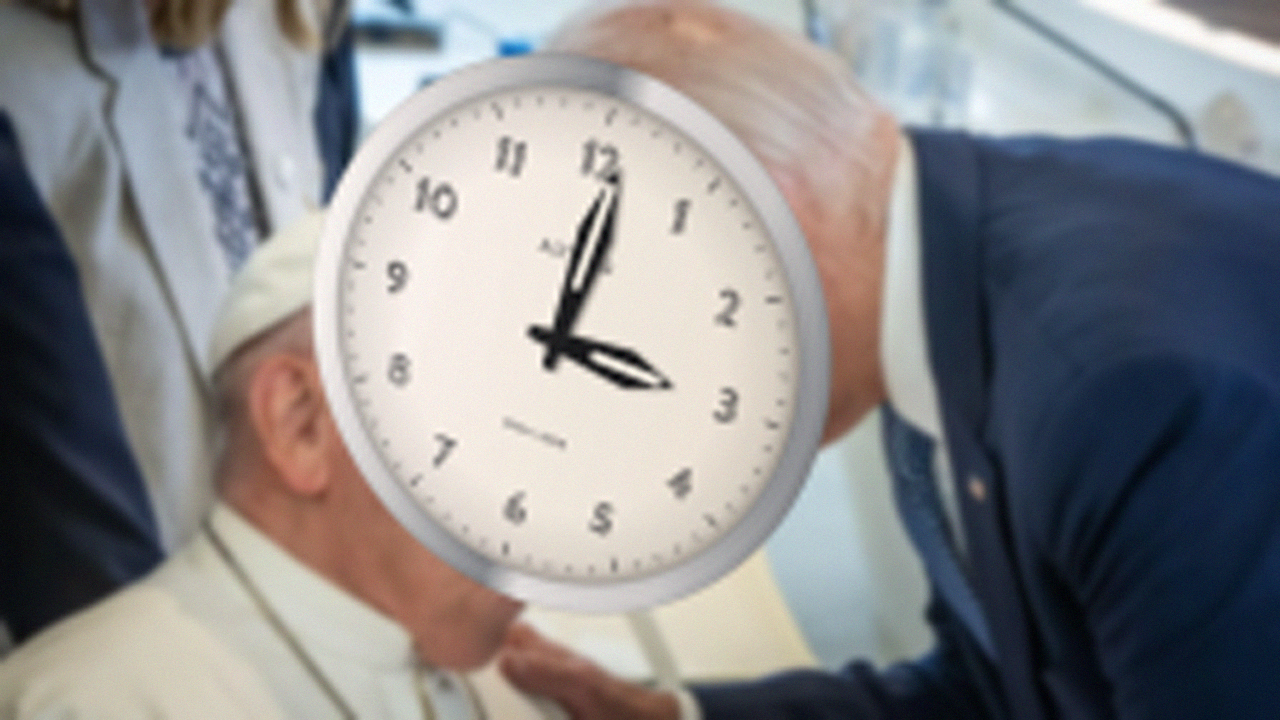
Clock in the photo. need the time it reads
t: 3:01
